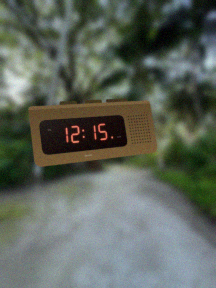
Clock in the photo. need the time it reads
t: 12:15
